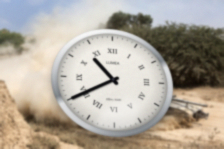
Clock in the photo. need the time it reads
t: 10:40
